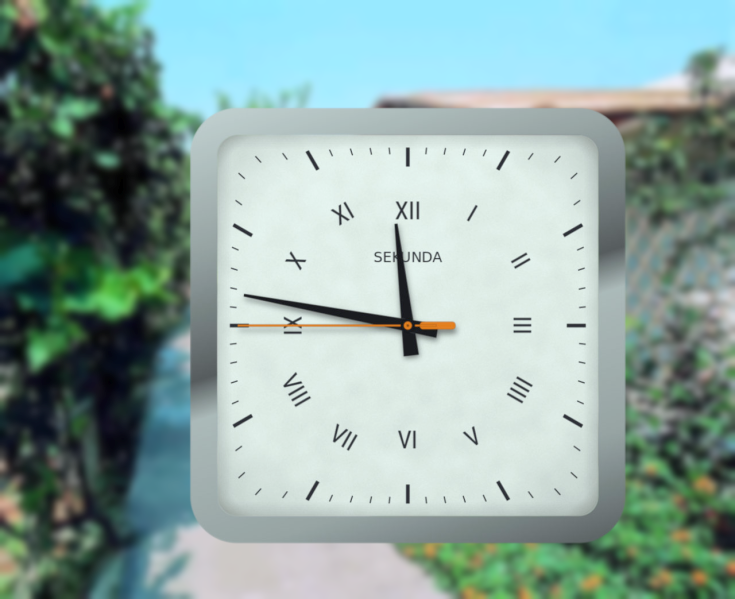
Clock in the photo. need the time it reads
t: 11:46:45
